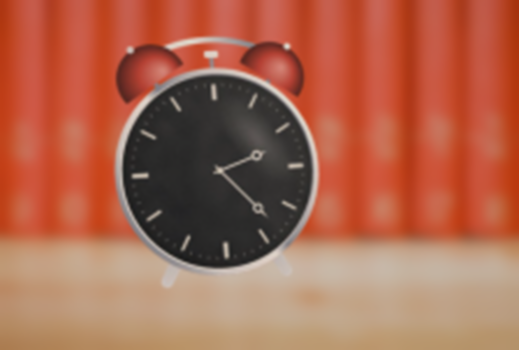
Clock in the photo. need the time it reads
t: 2:23
